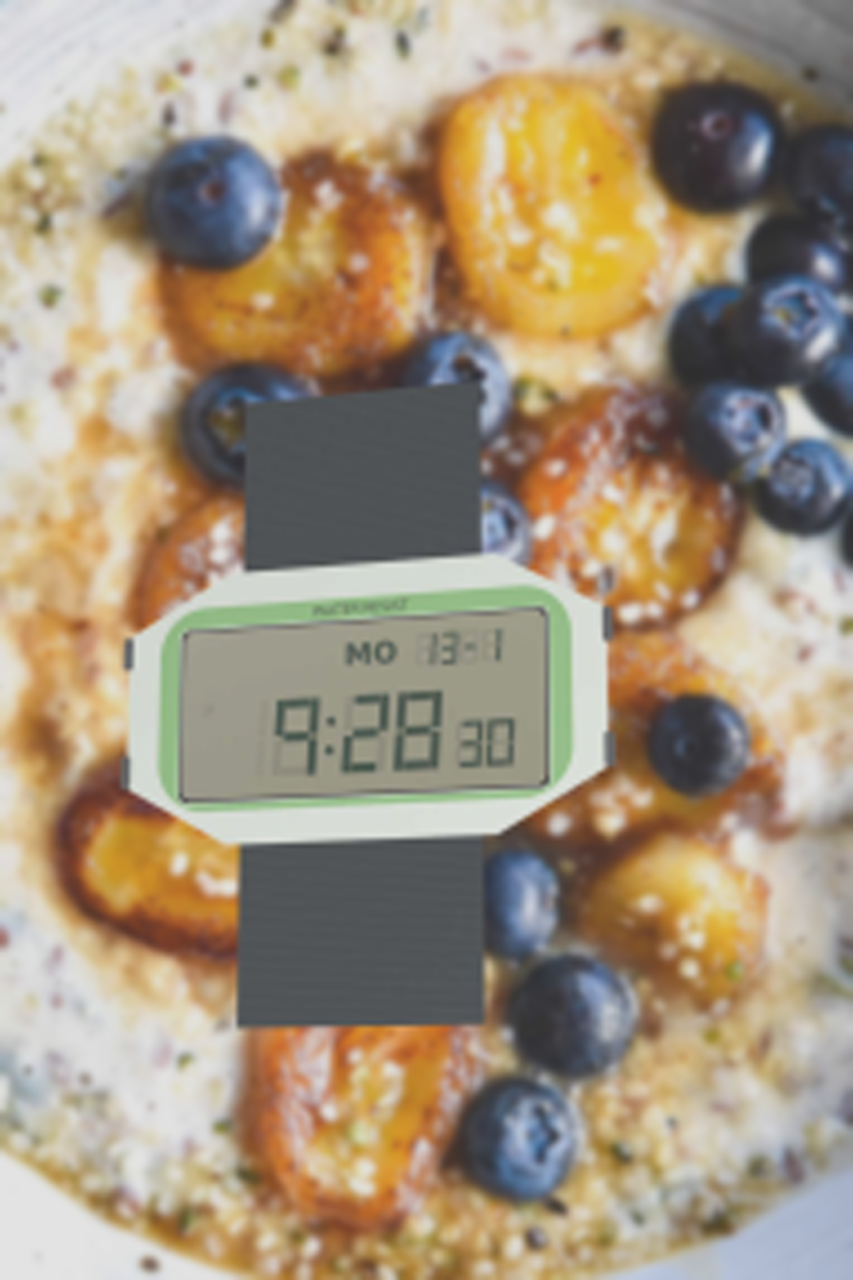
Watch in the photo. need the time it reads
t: 9:28:30
